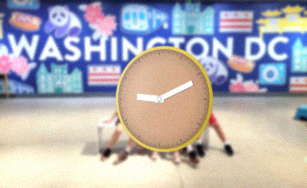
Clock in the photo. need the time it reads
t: 9:11
